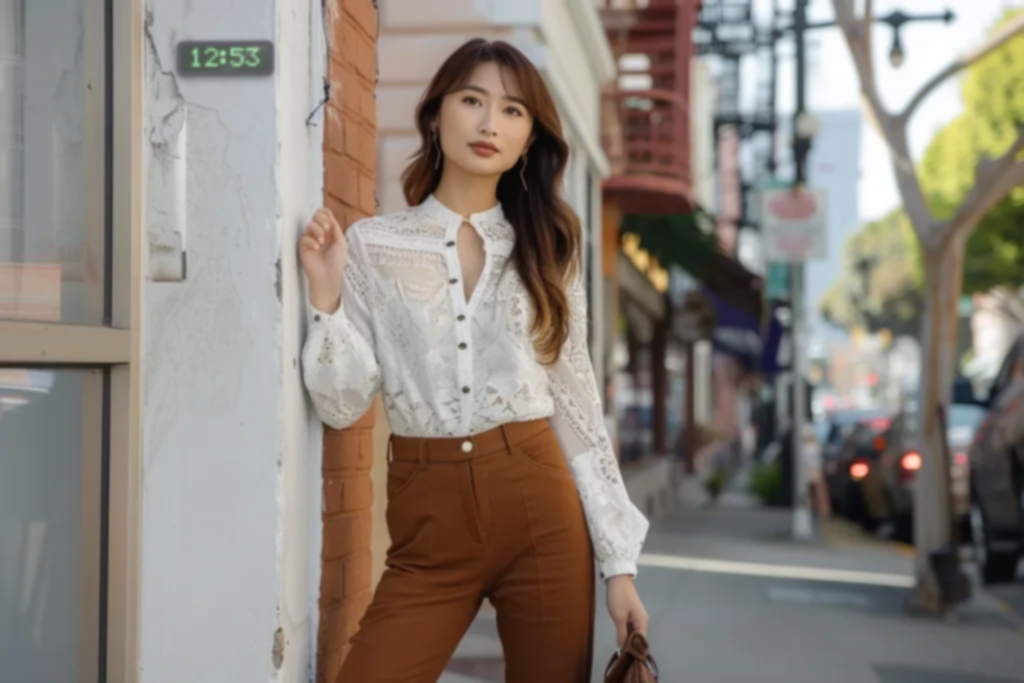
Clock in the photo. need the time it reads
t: 12:53
